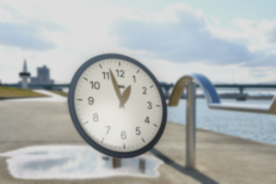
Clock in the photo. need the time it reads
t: 12:57
